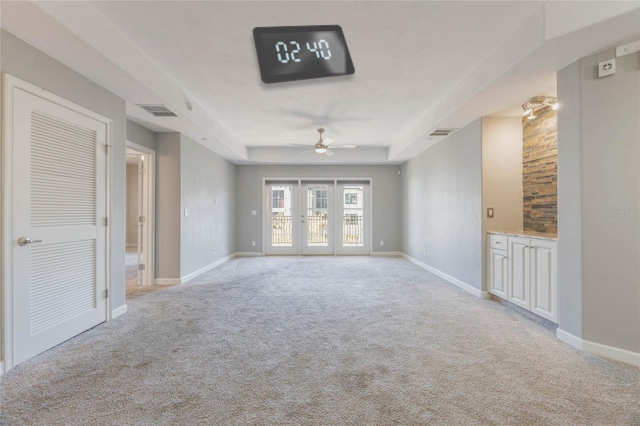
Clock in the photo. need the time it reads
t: 2:40
